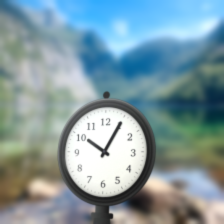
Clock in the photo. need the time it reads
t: 10:05
